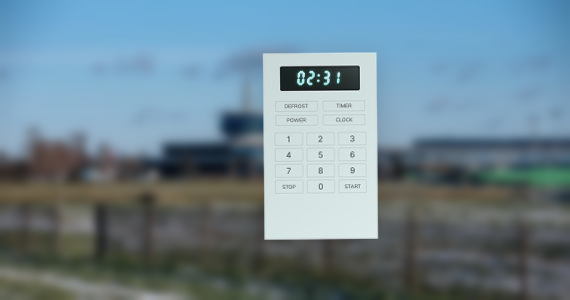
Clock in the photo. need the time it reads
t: 2:31
